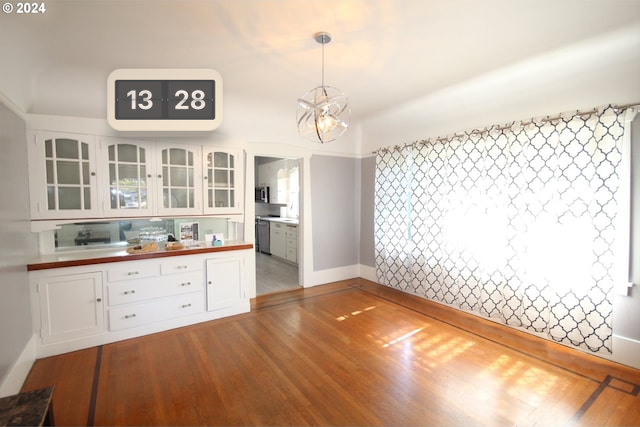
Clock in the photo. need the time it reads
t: 13:28
